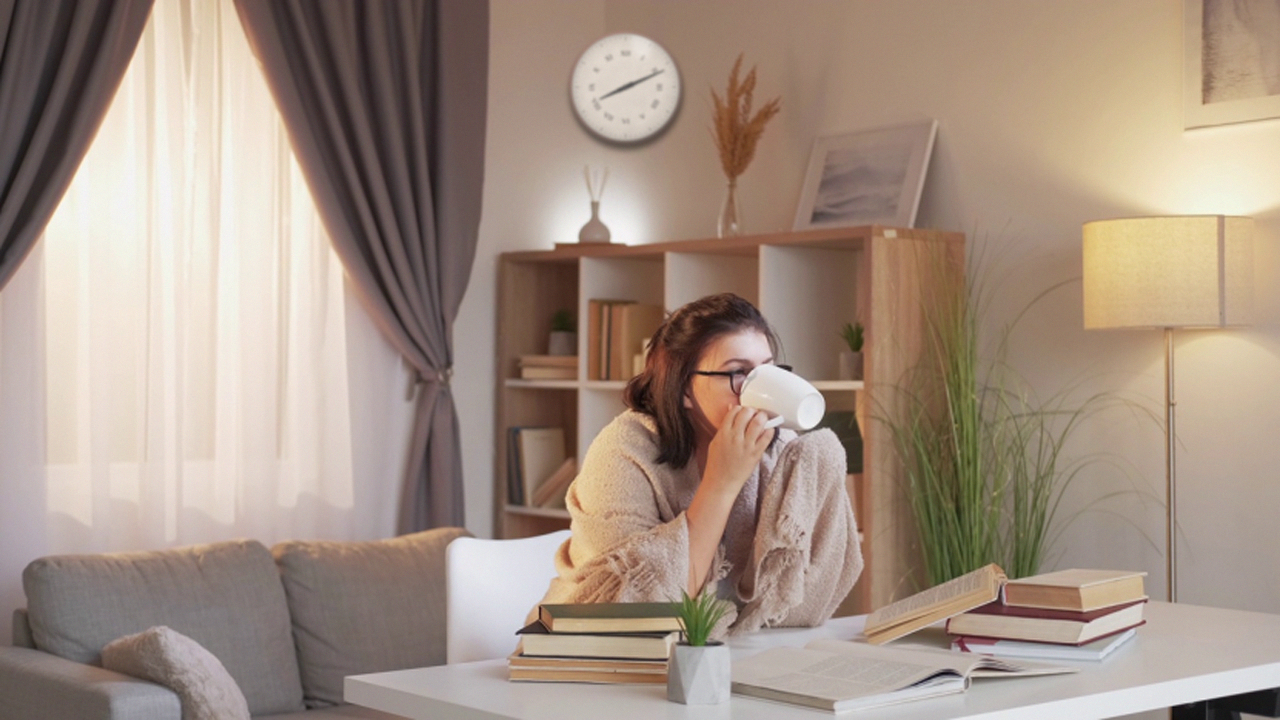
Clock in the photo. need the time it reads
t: 8:11
